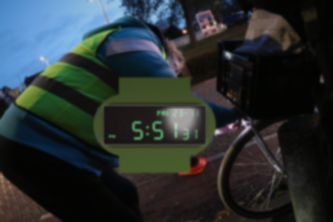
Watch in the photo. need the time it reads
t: 5:51:31
